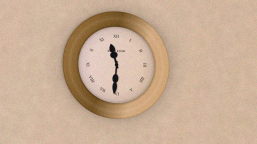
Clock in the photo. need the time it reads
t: 11:31
